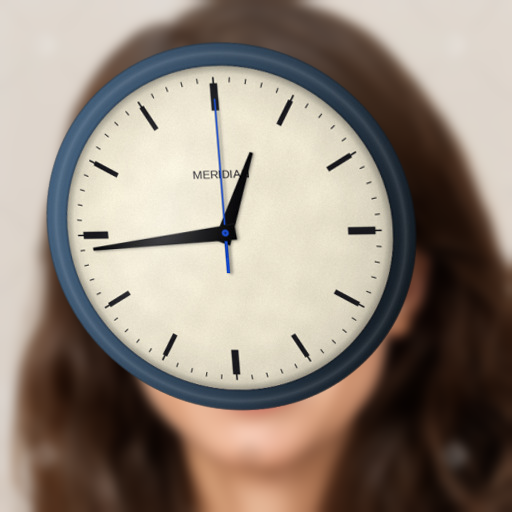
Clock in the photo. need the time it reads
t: 12:44:00
